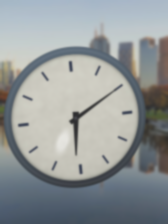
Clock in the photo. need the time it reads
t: 6:10
